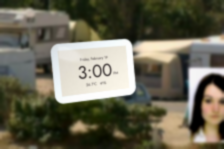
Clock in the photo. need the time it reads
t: 3:00
